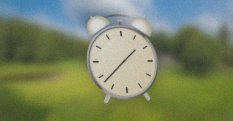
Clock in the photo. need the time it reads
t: 1:38
